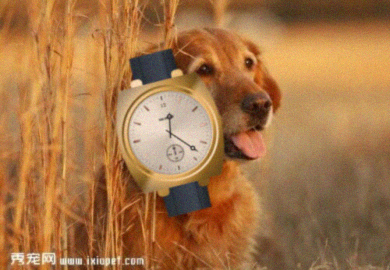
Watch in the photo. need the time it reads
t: 12:23
